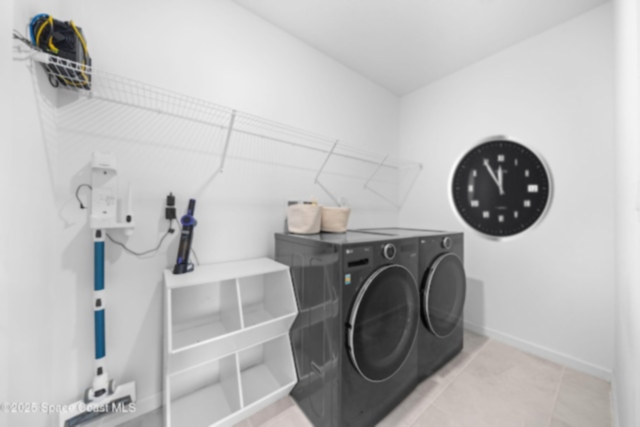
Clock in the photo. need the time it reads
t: 11:55
